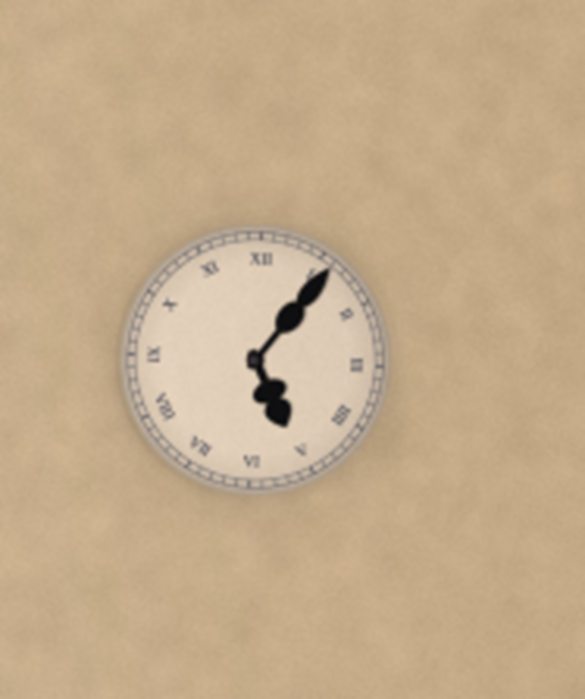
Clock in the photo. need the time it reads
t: 5:06
